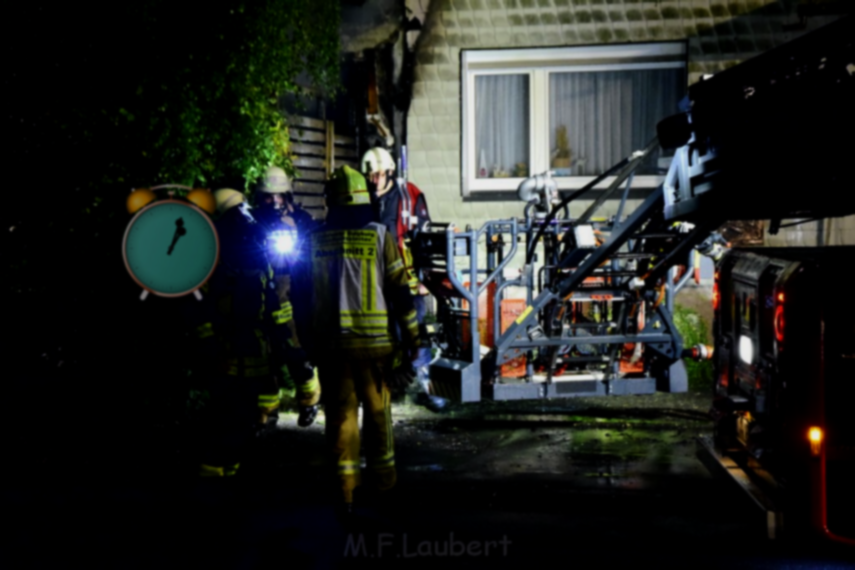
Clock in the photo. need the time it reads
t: 1:03
